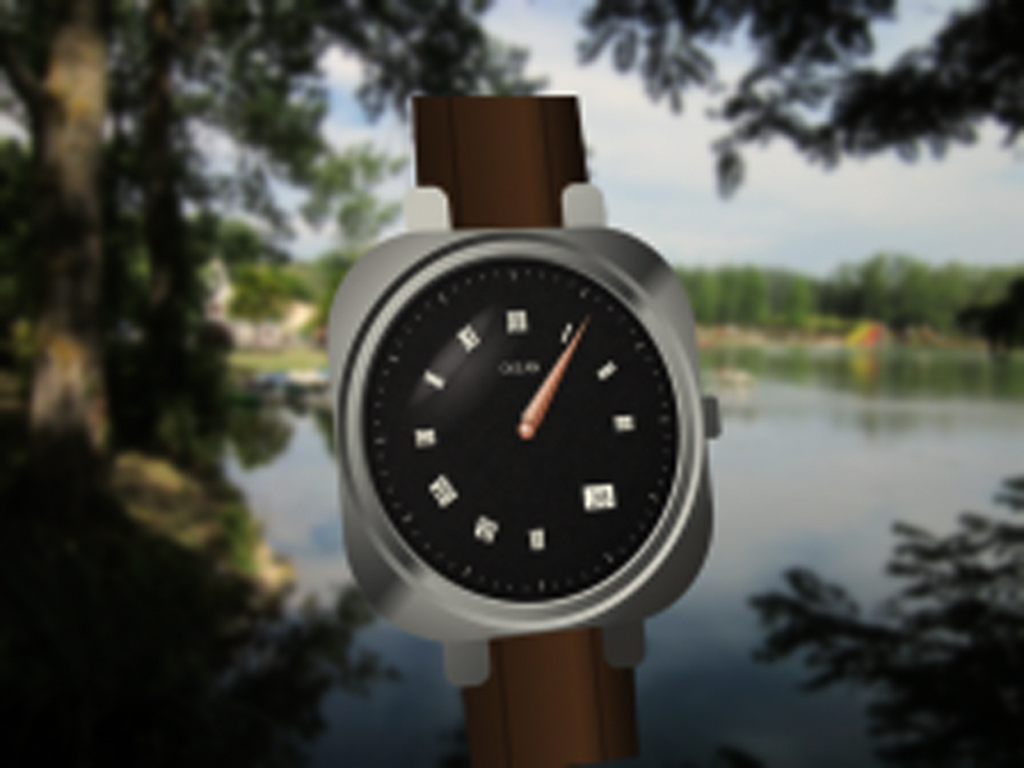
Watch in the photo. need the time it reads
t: 1:06
